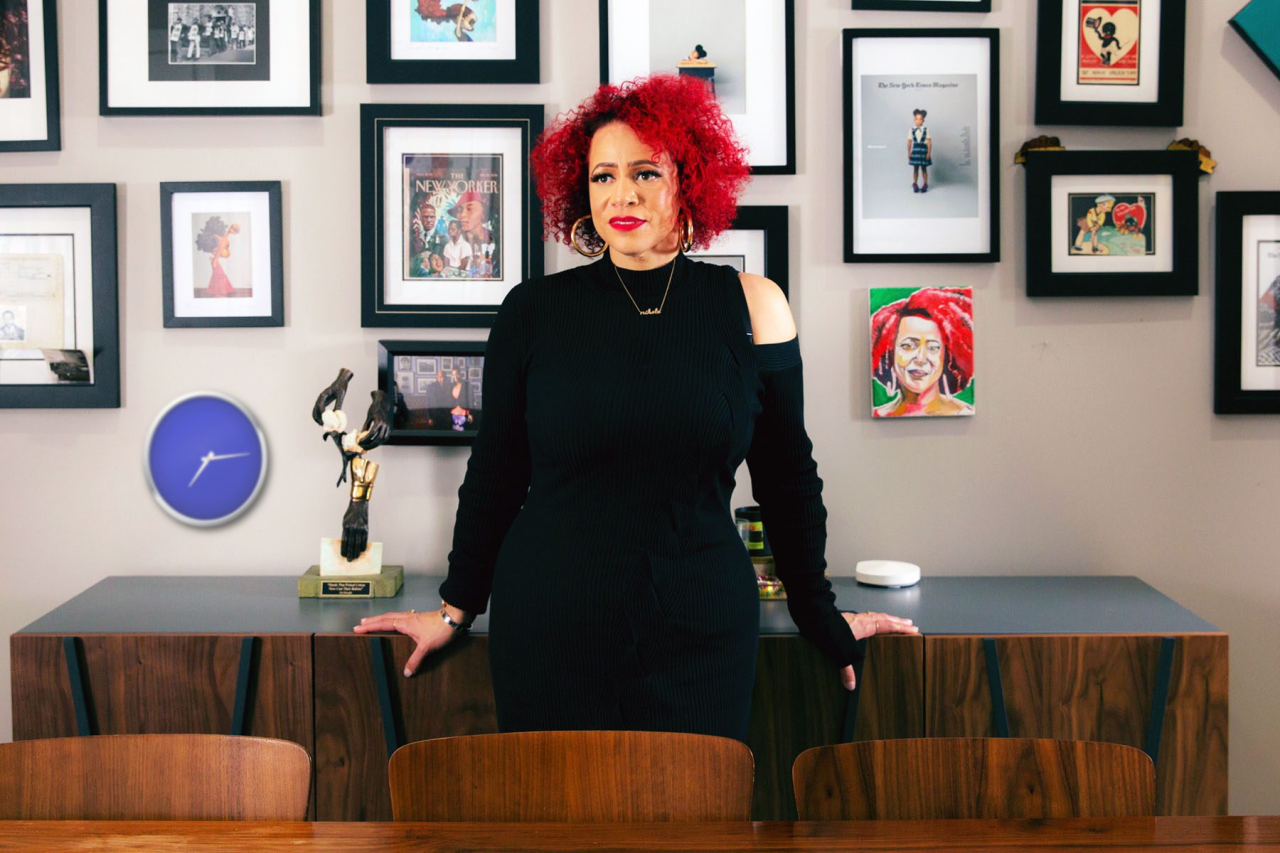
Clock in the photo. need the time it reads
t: 7:14
